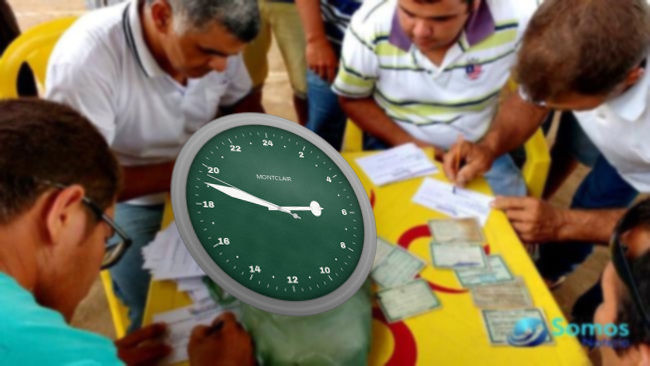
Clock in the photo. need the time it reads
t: 5:47:49
